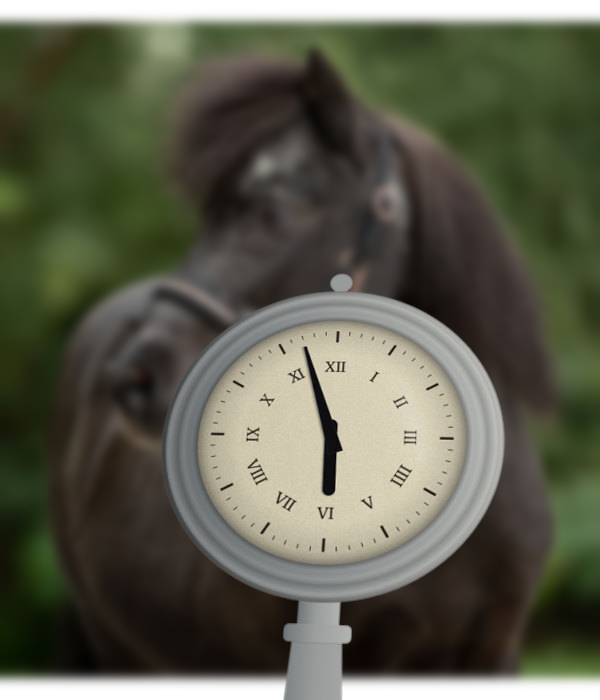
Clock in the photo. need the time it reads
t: 5:57
